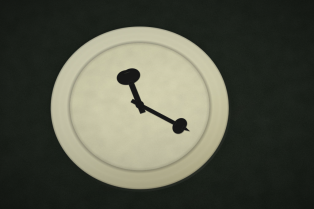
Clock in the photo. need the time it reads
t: 11:20
